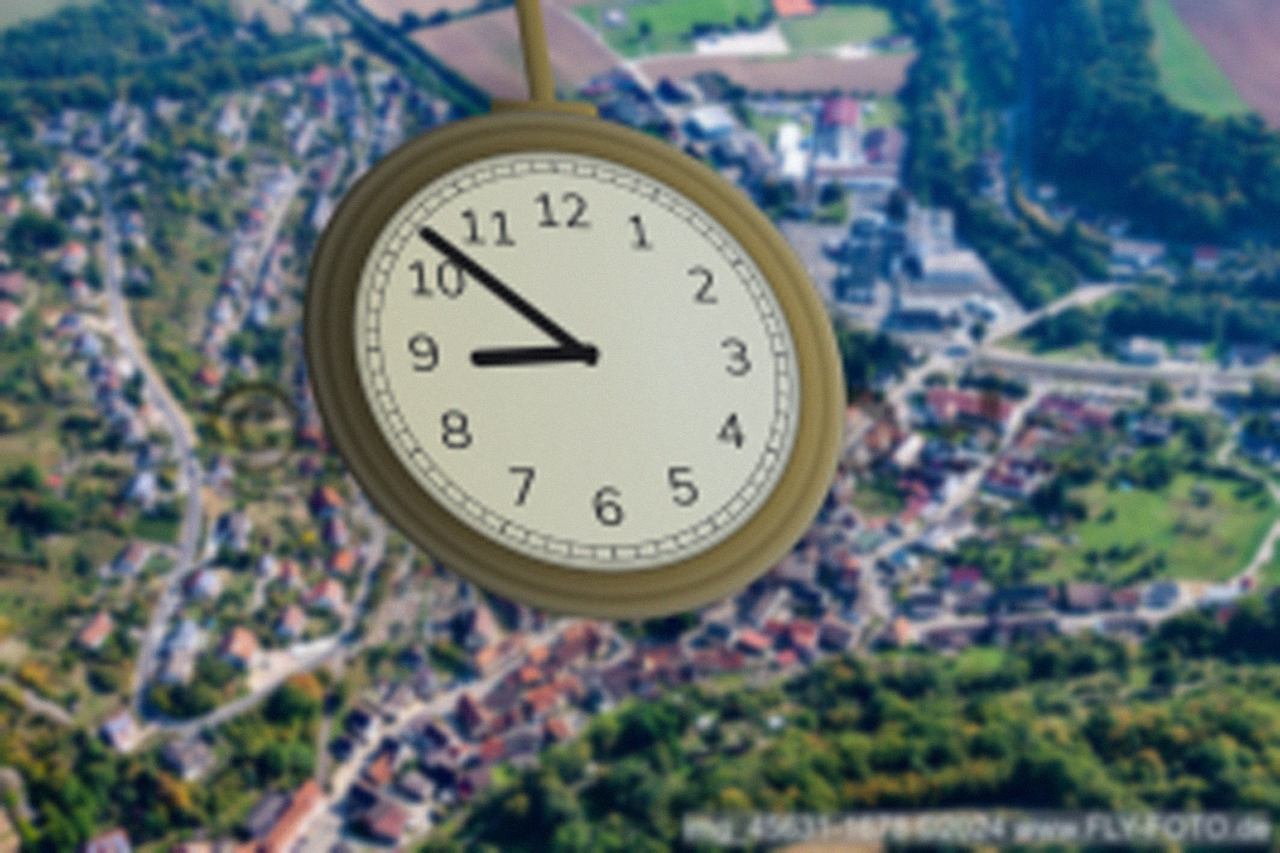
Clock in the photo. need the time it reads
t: 8:52
